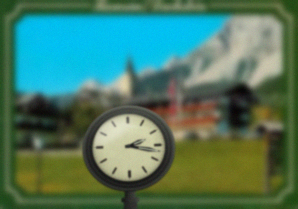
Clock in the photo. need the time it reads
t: 2:17
